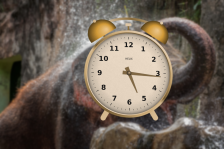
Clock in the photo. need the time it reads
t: 5:16
